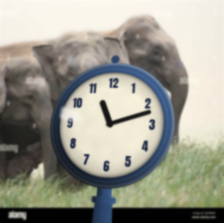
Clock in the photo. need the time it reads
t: 11:12
